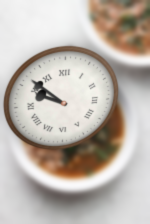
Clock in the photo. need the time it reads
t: 9:52
